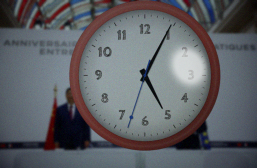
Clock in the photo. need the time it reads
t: 5:04:33
